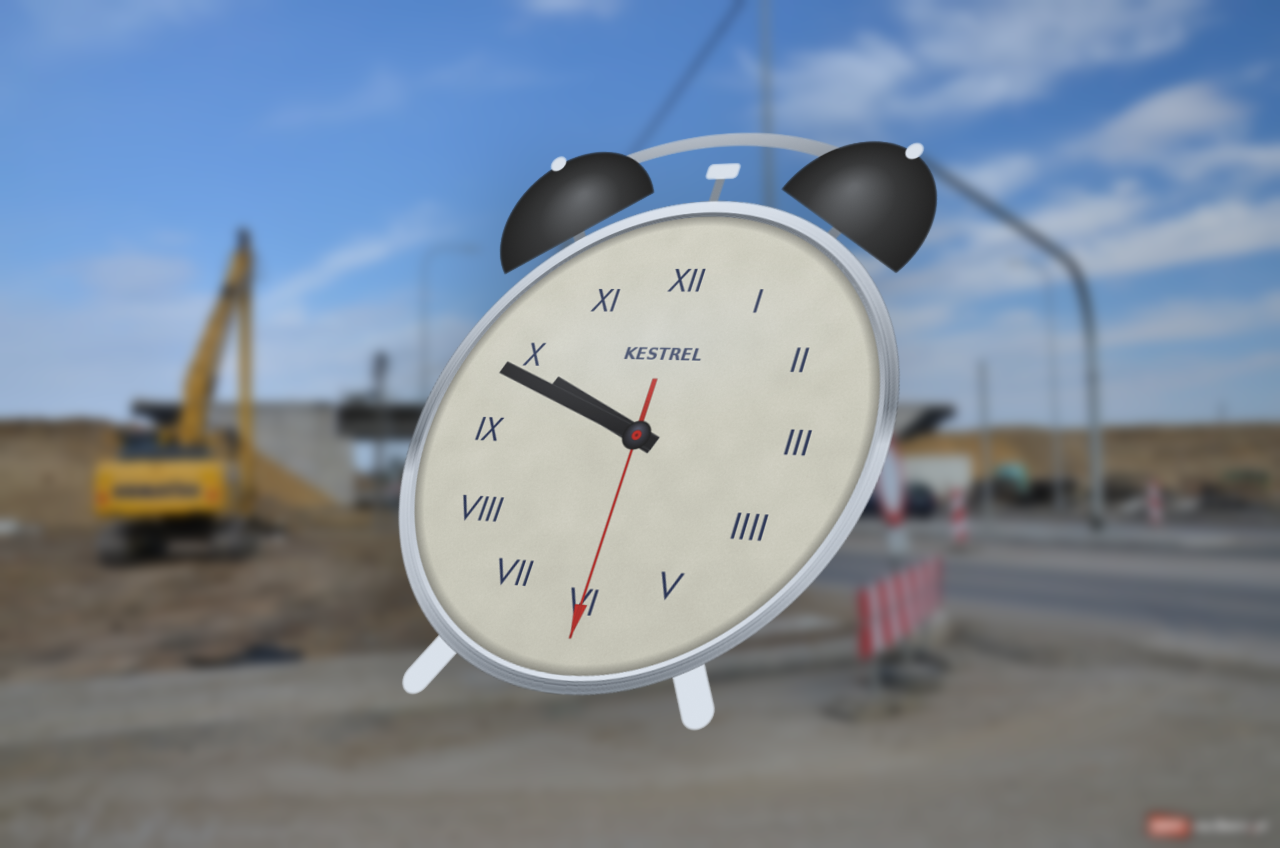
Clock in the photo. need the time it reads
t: 9:48:30
